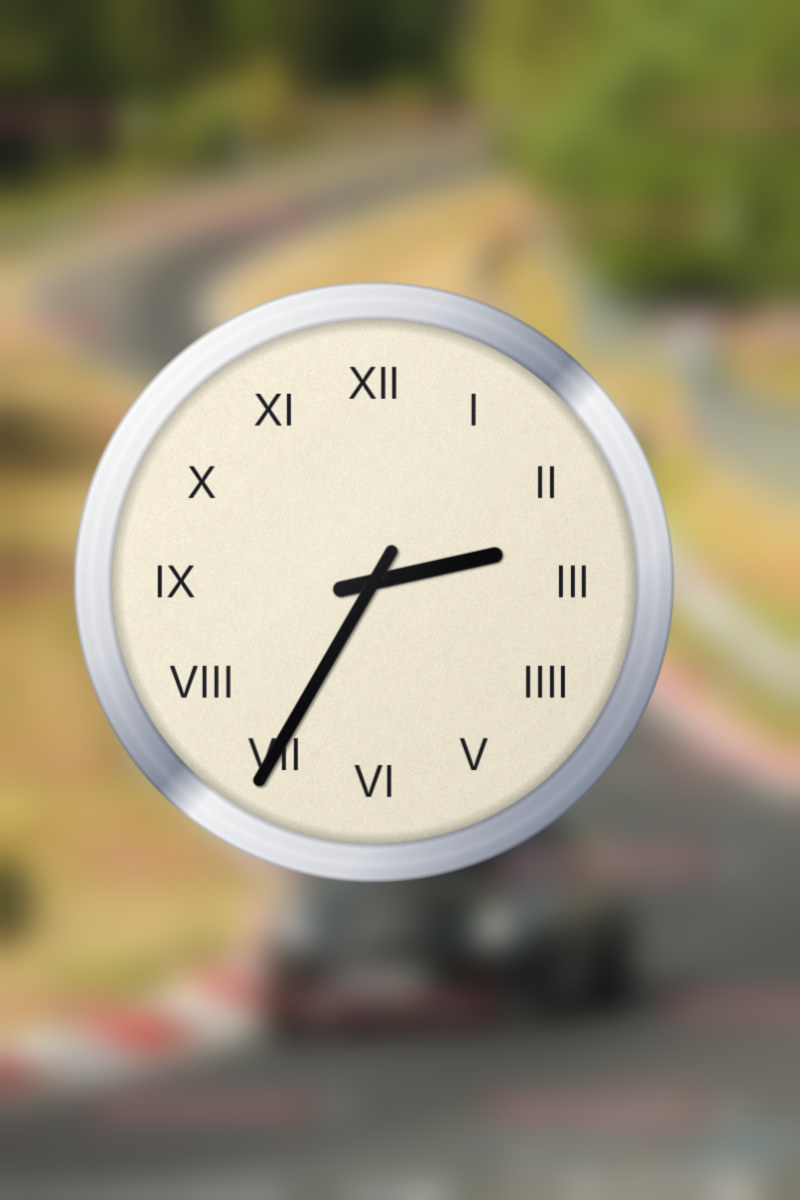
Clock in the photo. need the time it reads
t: 2:35
